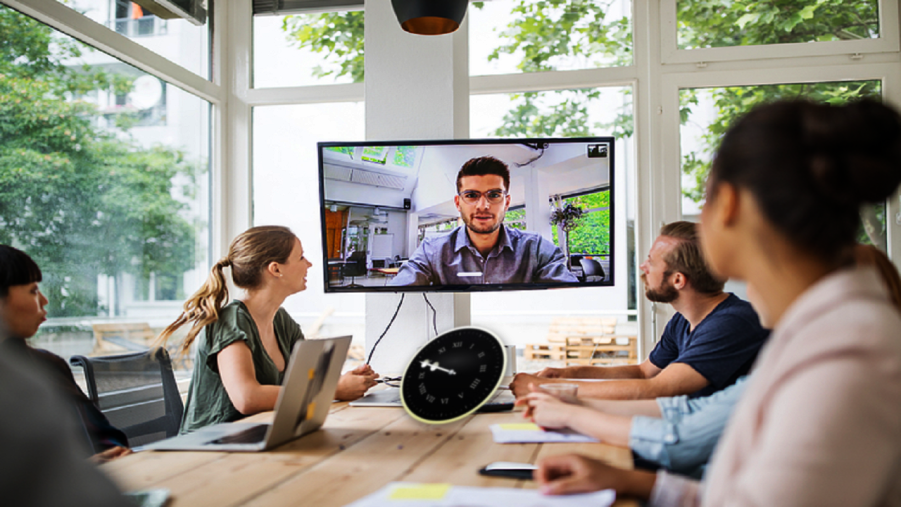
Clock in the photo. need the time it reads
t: 9:49
